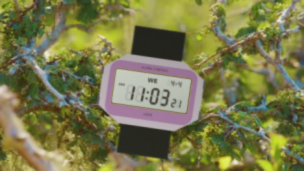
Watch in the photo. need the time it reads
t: 11:03
